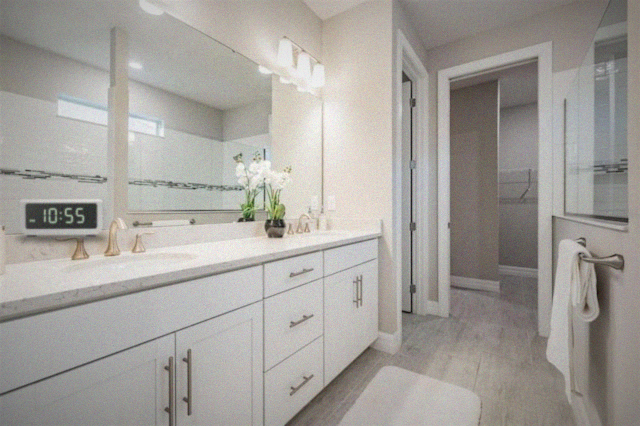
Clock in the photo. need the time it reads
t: 10:55
